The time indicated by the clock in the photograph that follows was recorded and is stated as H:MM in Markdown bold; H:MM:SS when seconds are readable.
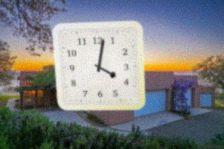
**4:02**
